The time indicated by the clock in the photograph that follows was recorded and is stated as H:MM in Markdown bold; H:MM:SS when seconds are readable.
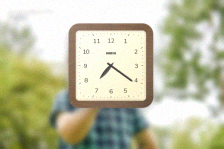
**7:21**
